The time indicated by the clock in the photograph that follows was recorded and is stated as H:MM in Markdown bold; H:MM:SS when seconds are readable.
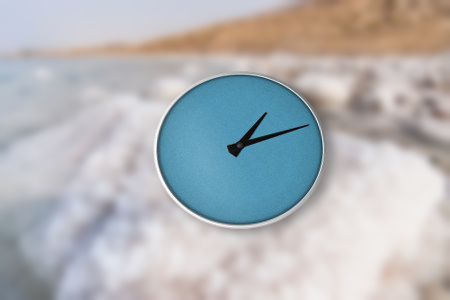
**1:12**
